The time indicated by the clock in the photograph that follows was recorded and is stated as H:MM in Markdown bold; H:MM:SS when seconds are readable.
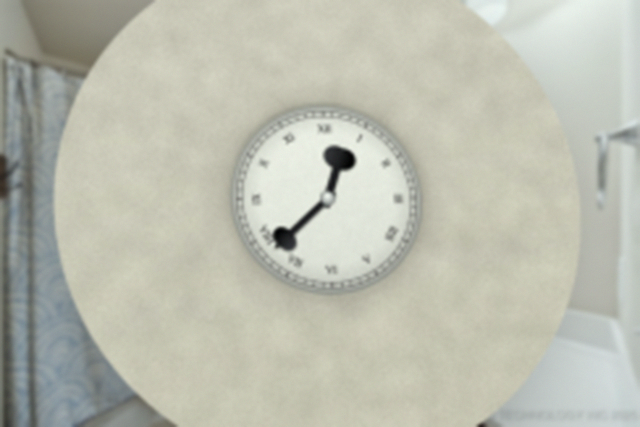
**12:38**
